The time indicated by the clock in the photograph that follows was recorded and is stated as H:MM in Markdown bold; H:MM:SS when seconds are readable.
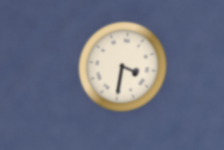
**3:30**
